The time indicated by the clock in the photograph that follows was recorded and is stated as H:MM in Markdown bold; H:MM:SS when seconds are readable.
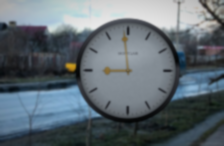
**8:59**
